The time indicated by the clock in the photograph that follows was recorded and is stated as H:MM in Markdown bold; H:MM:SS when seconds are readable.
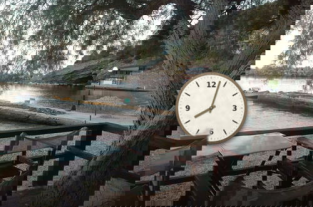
**8:03**
